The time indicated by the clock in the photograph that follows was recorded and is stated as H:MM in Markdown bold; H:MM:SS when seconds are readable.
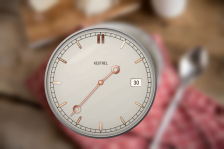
**1:37**
